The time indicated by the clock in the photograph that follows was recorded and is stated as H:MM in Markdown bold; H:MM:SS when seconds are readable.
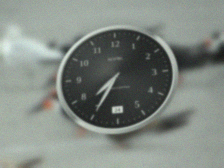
**7:35**
